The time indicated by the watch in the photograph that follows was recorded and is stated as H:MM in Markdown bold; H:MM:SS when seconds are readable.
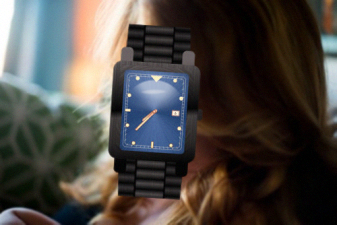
**7:37**
